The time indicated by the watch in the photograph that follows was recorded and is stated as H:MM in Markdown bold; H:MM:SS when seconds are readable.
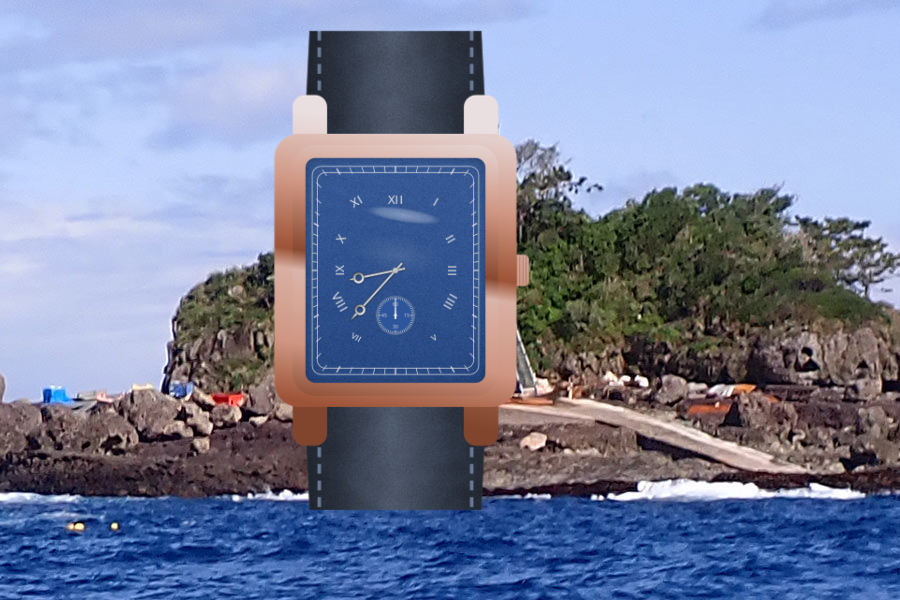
**8:37**
